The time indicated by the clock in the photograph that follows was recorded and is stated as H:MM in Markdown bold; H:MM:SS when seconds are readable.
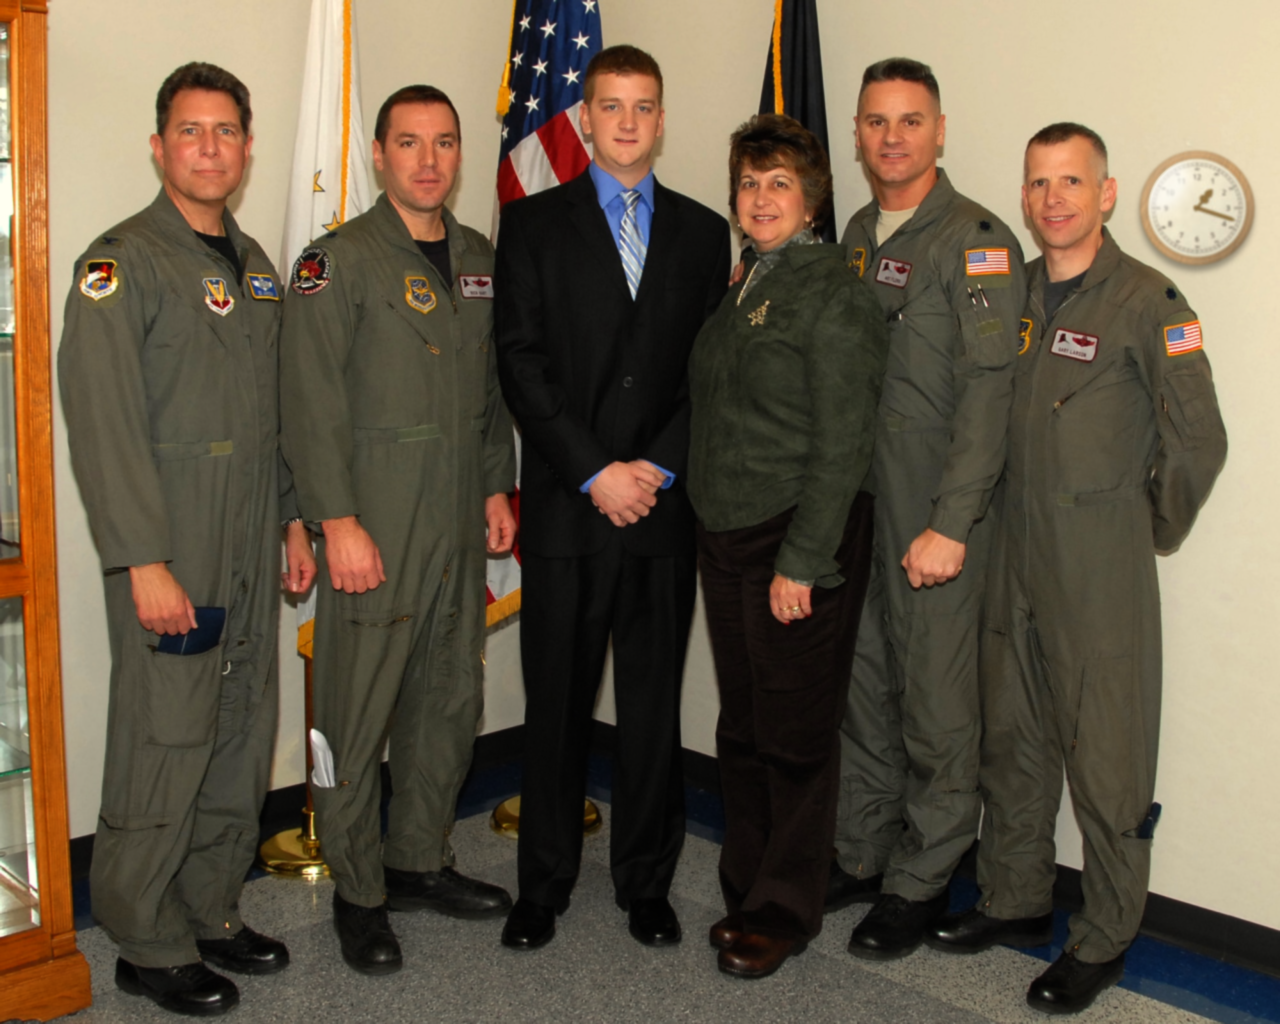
**1:18**
